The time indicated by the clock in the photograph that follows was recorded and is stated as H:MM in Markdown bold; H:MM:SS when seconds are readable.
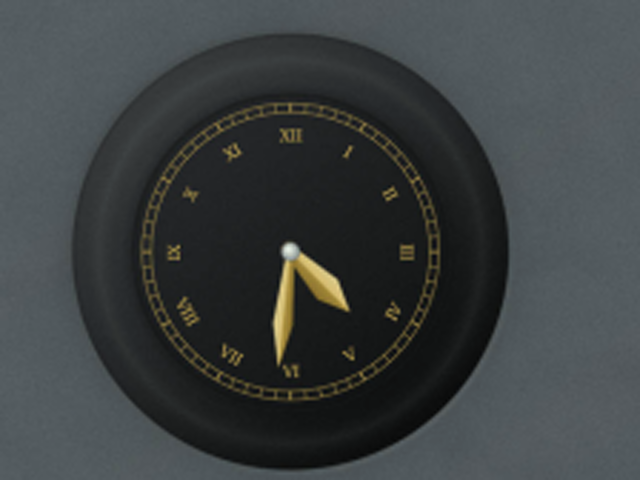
**4:31**
